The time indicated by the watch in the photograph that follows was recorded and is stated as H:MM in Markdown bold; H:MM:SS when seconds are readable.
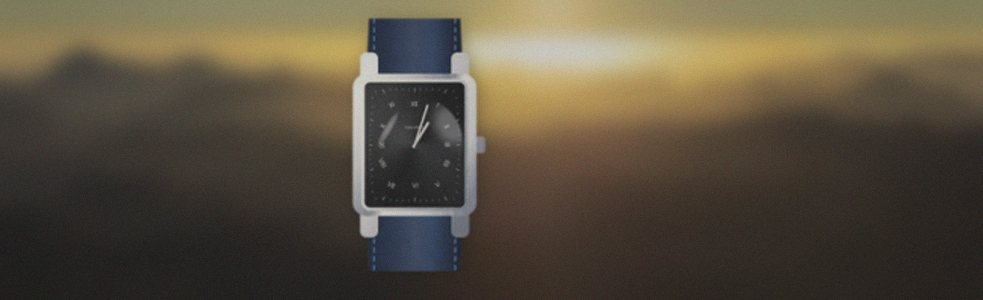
**1:03**
